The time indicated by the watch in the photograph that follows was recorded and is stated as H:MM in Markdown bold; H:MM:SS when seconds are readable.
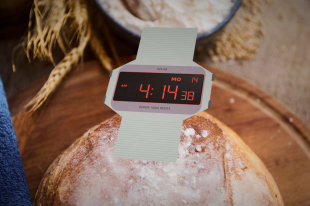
**4:14:38**
